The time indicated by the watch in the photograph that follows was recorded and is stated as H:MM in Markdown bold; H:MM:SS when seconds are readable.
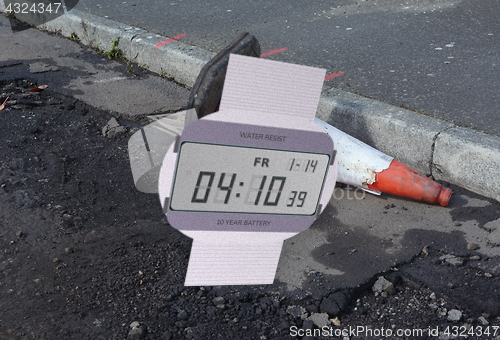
**4:10:39**
